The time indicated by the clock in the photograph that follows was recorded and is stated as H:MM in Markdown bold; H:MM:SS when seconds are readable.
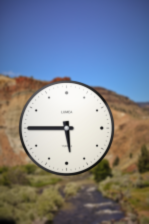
**5:45**
